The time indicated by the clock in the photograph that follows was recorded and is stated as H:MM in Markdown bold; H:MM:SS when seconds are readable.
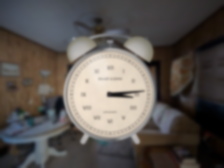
**3:14**
